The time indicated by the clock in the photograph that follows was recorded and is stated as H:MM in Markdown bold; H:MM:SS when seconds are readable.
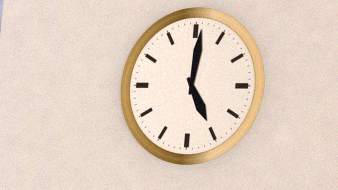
**5:01**
